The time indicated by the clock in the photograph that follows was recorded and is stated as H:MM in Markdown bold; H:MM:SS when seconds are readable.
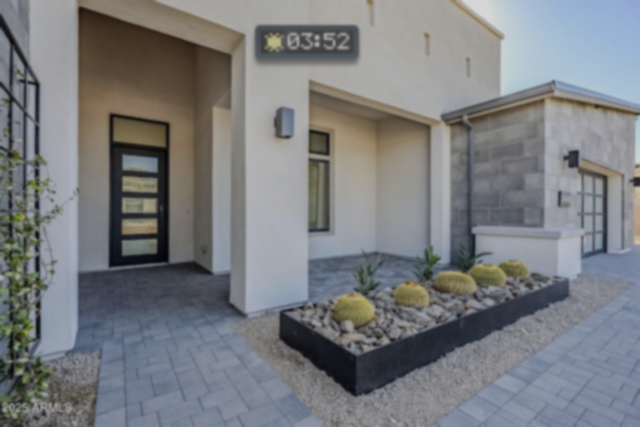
**3:52**
